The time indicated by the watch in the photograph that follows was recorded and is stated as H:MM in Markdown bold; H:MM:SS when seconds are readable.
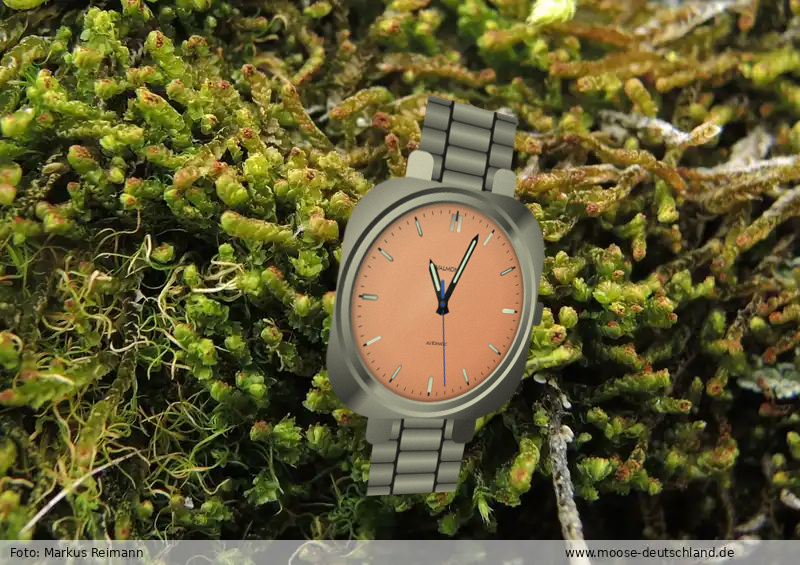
**11:03:28**
